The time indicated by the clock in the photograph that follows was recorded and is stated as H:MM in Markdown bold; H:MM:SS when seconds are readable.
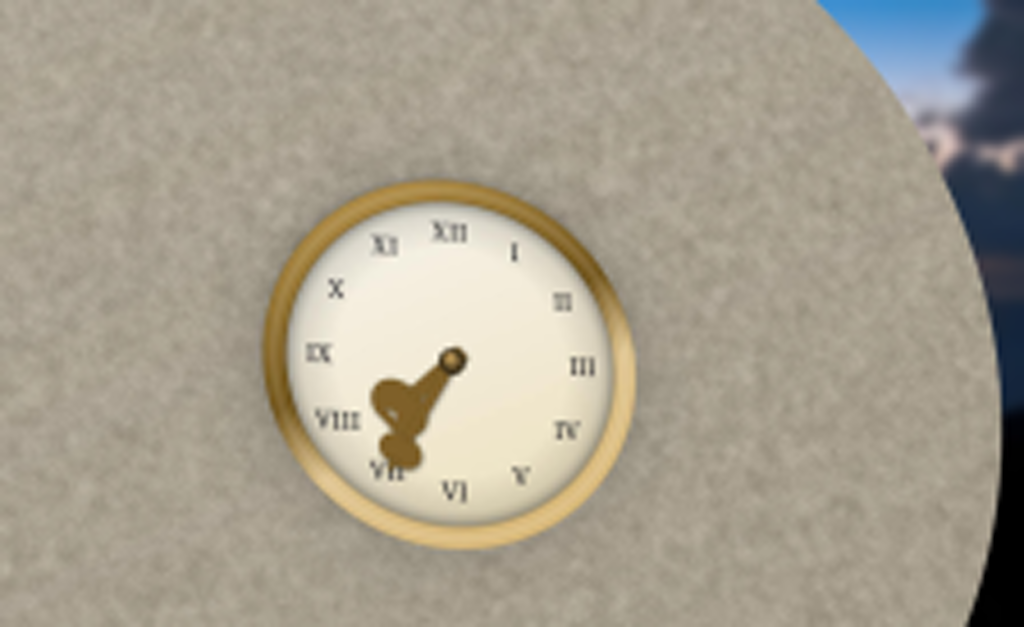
**7:35**
